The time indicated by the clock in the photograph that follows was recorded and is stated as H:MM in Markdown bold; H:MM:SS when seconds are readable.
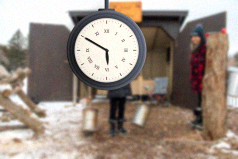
**5:50**
